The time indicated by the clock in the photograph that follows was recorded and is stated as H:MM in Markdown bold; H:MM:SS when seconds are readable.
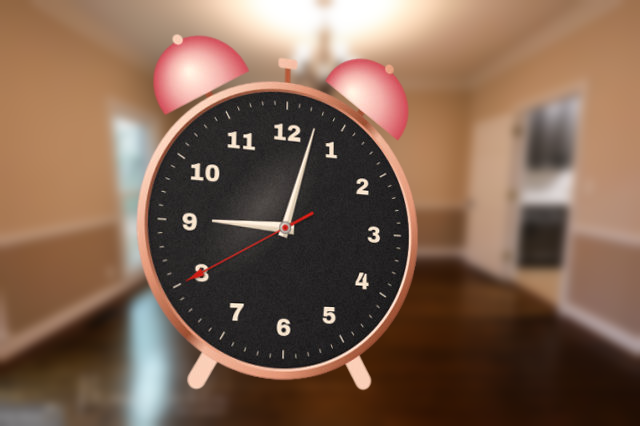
**9:02:40**
